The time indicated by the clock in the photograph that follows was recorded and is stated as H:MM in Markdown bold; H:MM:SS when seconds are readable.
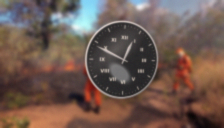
**12:49**
